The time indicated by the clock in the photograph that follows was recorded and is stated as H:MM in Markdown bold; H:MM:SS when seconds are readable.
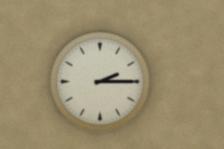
**2:15**
